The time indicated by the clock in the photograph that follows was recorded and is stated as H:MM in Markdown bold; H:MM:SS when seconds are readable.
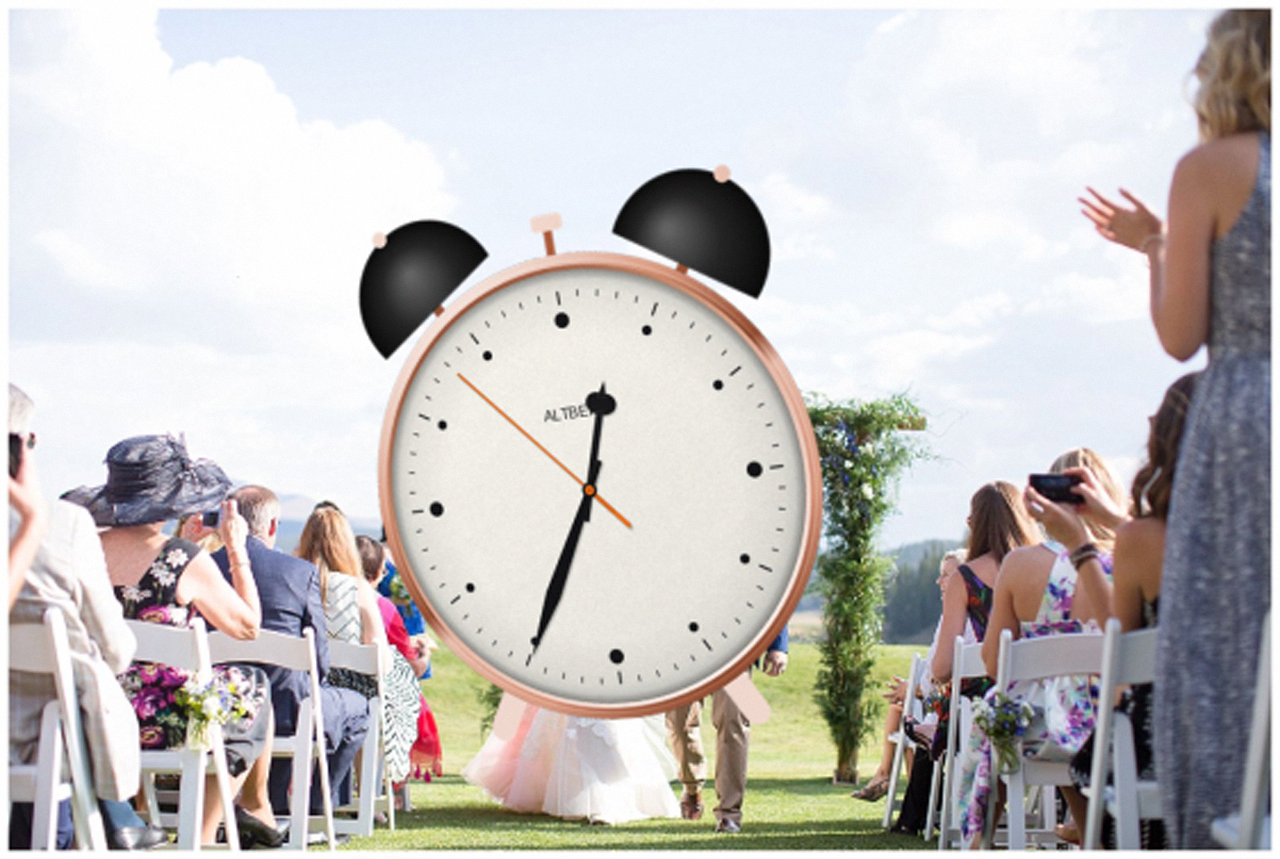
**12:34:53**
